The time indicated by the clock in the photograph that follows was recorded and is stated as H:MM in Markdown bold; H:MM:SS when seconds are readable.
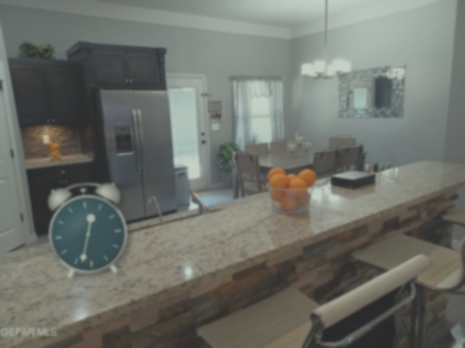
**12:33**
